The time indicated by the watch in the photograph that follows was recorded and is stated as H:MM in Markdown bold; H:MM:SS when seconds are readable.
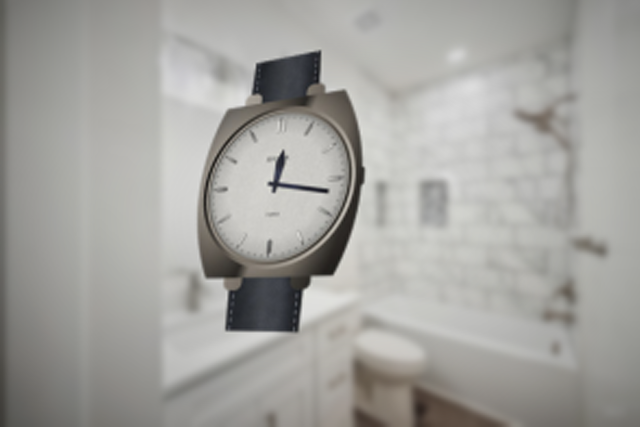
**12:17**
